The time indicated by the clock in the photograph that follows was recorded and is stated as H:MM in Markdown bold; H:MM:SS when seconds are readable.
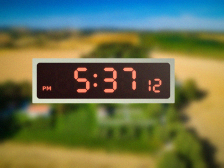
**5:37:12**
